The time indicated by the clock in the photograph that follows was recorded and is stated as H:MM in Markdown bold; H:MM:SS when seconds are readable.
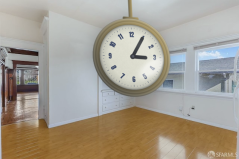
**3:05**
